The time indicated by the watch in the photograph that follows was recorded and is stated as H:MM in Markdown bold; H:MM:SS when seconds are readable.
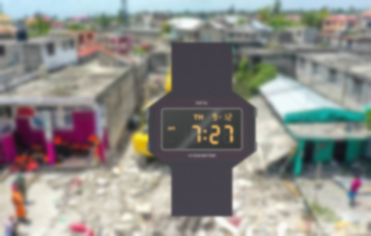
**7:27**
